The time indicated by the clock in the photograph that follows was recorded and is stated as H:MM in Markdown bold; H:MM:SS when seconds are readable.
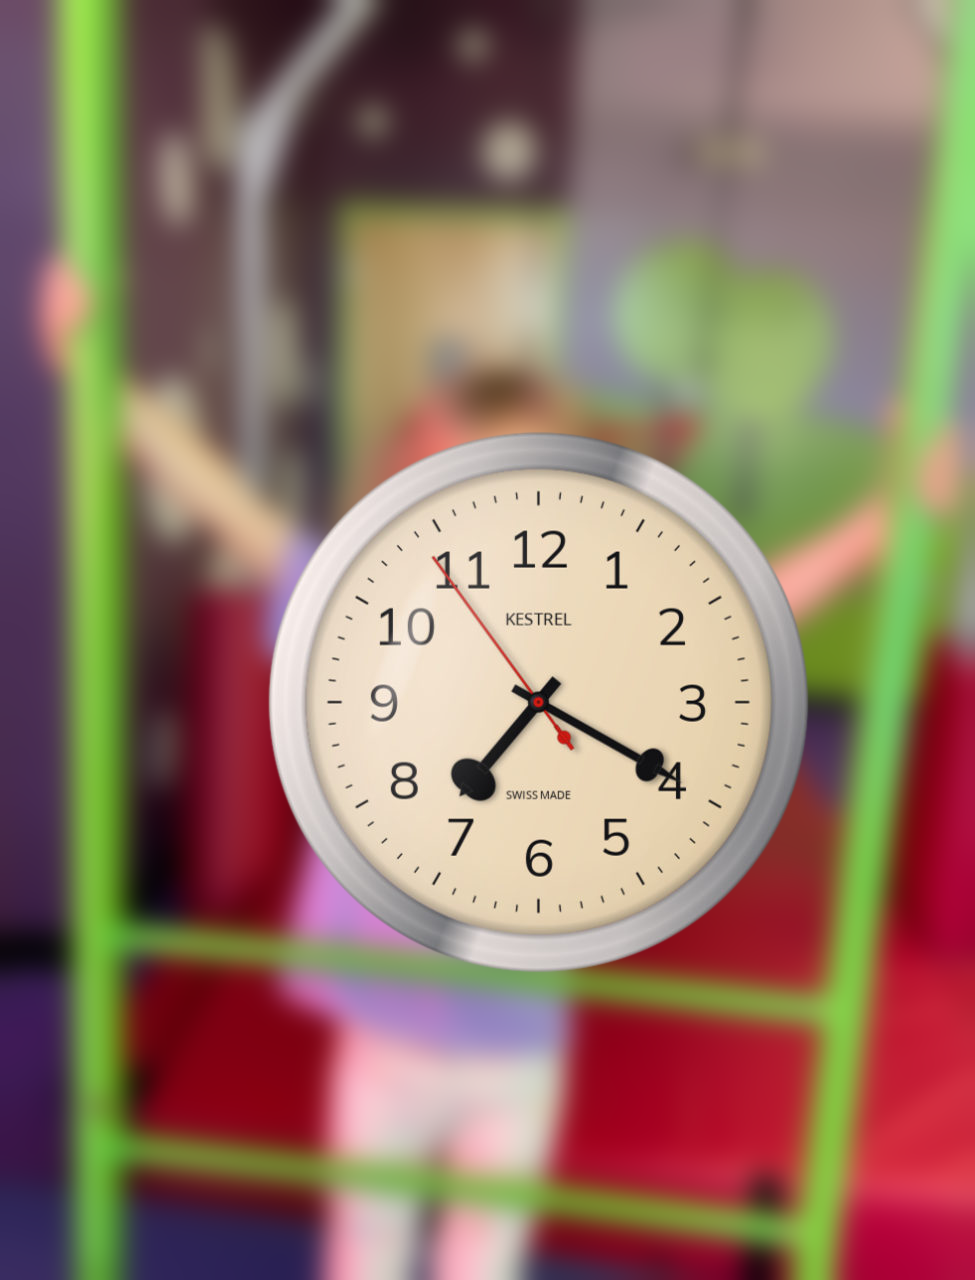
**7:19:54**
